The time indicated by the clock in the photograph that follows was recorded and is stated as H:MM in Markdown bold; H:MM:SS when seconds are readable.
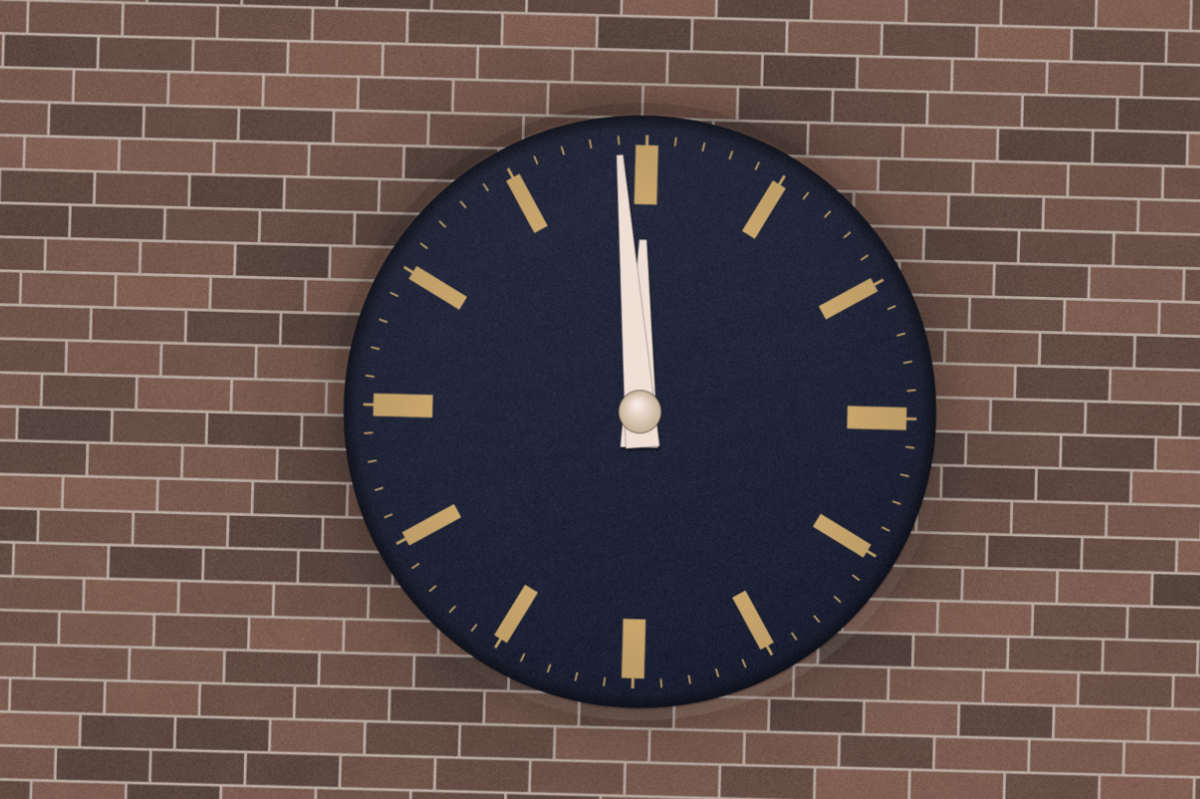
**11:59**
